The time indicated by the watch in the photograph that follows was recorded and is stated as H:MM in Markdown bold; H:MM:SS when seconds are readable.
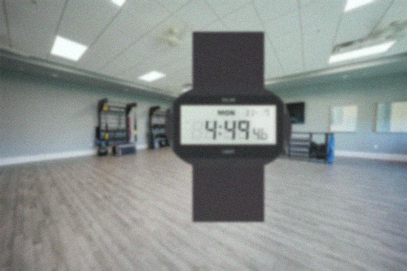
**4:49**
